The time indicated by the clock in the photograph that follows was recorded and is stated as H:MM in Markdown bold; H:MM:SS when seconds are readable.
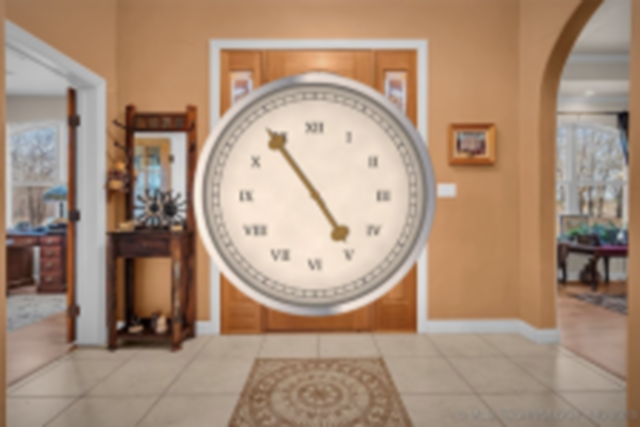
**4:54**
